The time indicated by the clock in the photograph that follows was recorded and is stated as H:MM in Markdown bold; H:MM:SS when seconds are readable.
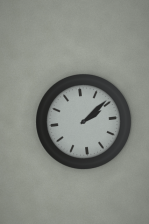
**2:09**
